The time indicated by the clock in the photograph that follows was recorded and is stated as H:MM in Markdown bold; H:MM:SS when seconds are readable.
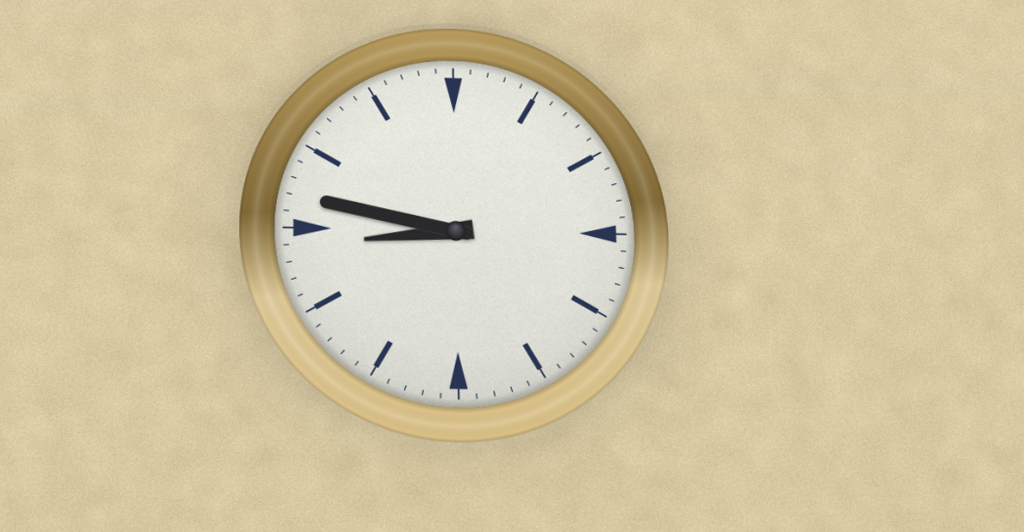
**8:47**
